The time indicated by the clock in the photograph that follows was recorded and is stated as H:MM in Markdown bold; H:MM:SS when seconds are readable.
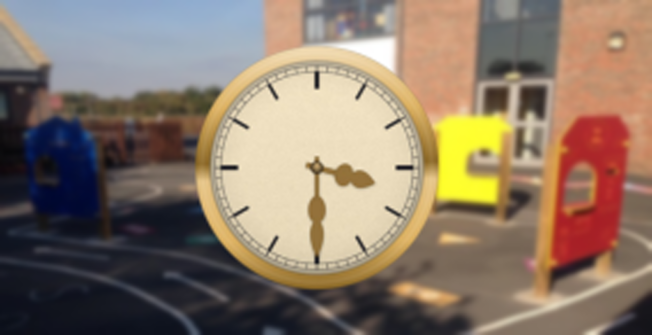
**3:30**
